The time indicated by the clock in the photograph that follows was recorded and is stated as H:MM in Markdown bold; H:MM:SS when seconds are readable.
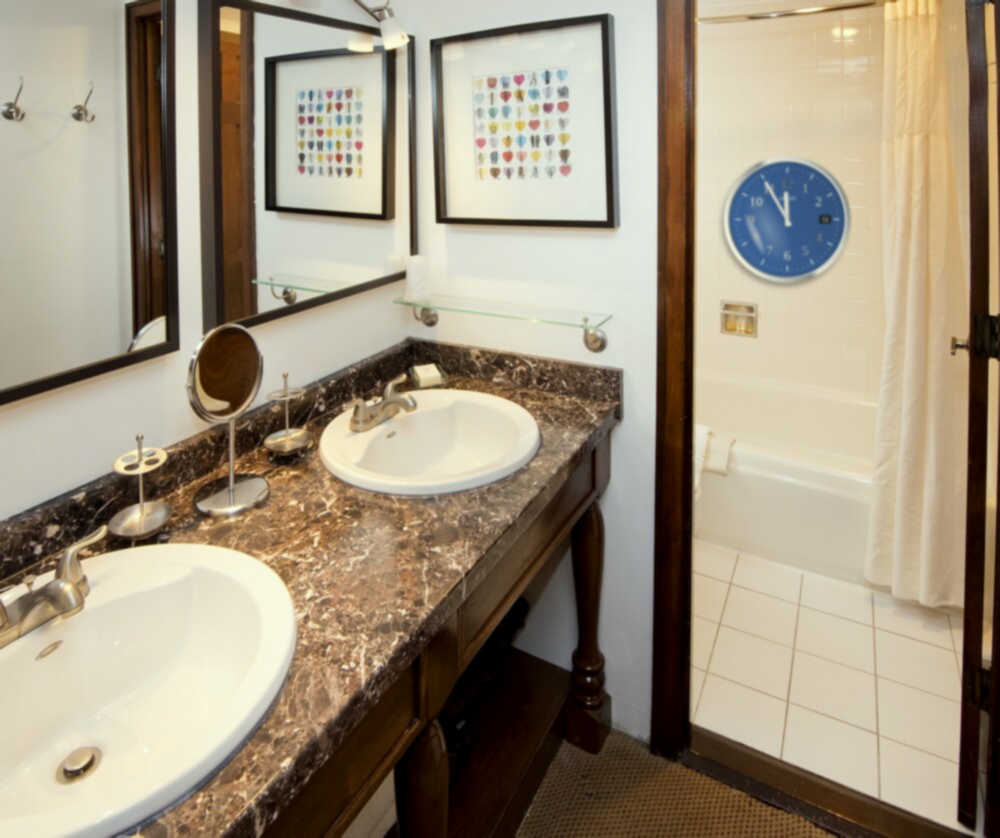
**11:55**
